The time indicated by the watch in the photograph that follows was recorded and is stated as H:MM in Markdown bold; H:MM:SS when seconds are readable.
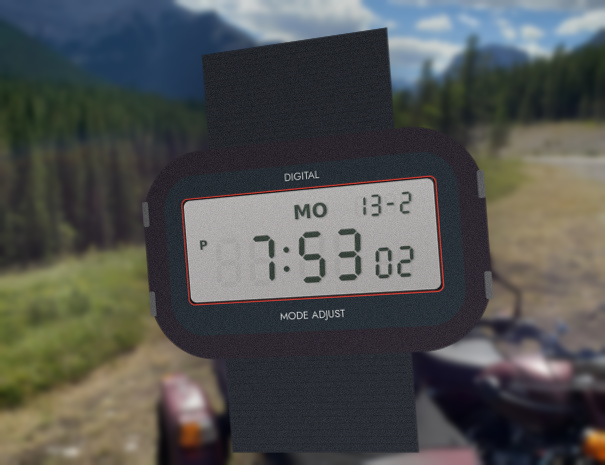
**7:53:02**
